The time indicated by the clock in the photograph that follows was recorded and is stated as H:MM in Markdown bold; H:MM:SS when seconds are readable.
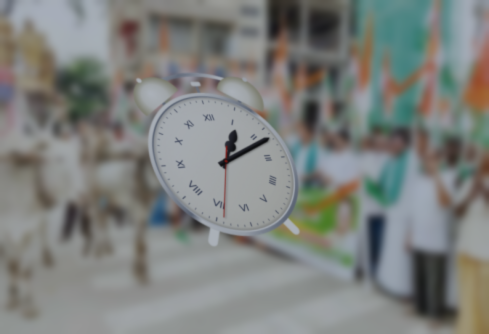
**1:11:34**
